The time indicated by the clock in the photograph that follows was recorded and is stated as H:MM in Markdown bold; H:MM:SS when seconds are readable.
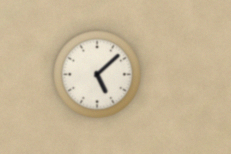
**5:08**
